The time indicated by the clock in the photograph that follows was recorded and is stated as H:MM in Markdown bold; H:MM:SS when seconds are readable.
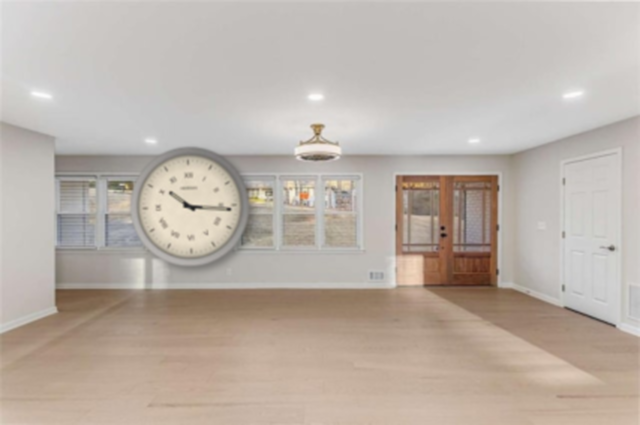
**10:16**
